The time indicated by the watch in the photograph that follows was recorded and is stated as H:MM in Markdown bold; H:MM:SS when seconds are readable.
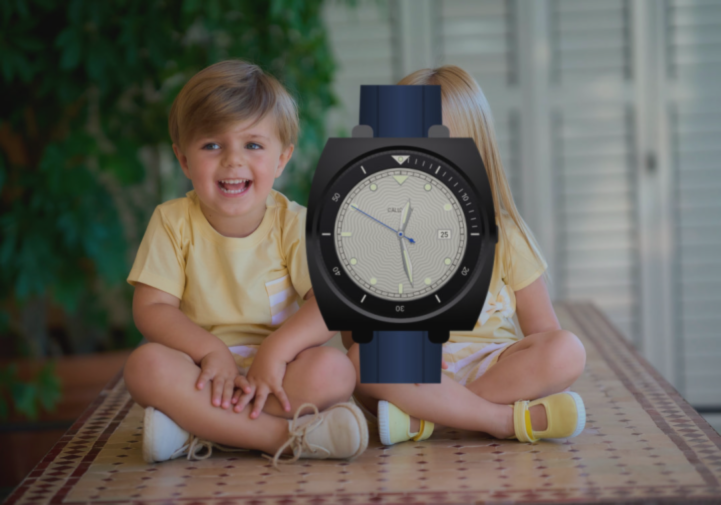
**12:27:50**
